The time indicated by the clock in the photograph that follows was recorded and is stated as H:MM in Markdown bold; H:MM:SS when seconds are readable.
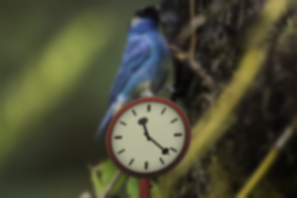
**11:22**
